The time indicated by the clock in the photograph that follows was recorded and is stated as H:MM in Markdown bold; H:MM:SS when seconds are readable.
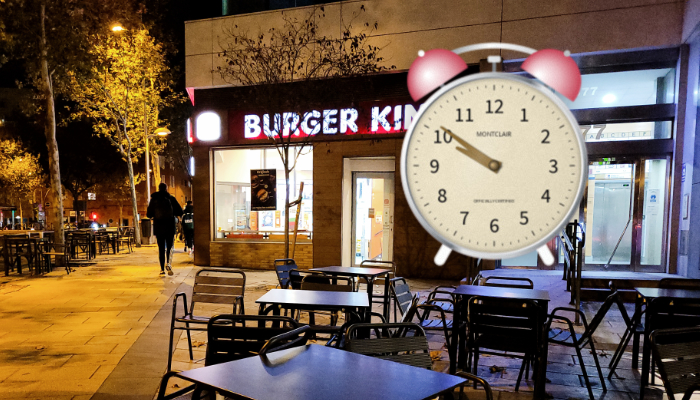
**9:51**
